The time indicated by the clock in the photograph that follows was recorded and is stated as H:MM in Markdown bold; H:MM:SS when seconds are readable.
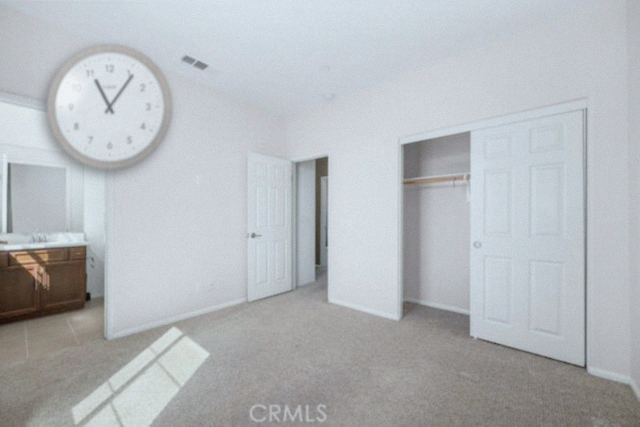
**11:06**
